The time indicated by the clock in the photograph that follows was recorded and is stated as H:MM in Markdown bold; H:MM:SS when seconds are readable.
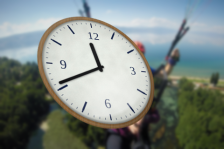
**11:41**
